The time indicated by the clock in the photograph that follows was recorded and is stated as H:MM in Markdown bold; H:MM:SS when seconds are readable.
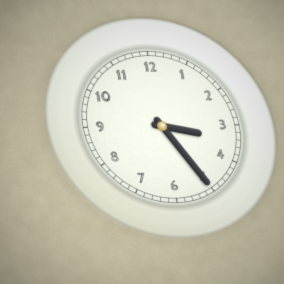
**3:25**
